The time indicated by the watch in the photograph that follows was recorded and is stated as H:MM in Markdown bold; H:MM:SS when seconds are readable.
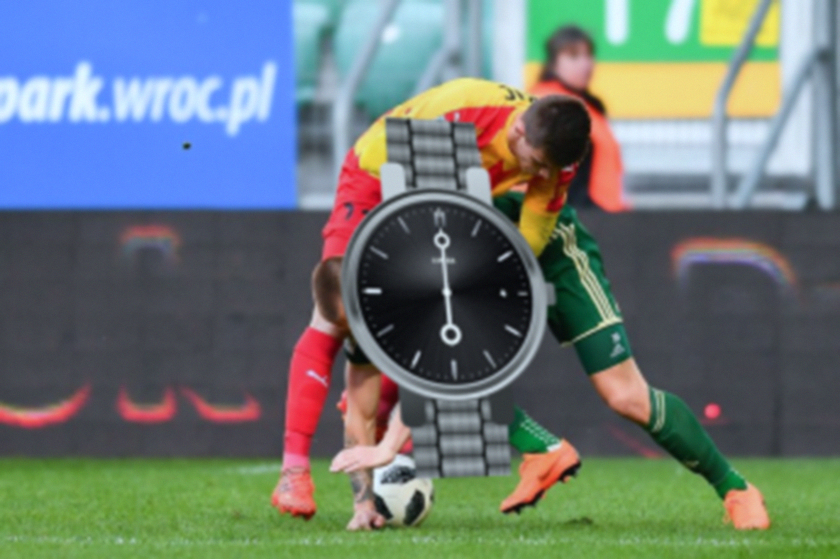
**6:00**
